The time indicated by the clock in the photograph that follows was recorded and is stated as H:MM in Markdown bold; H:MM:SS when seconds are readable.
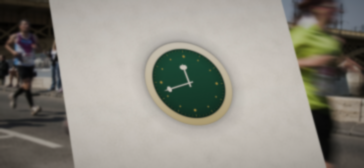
**11:42**
